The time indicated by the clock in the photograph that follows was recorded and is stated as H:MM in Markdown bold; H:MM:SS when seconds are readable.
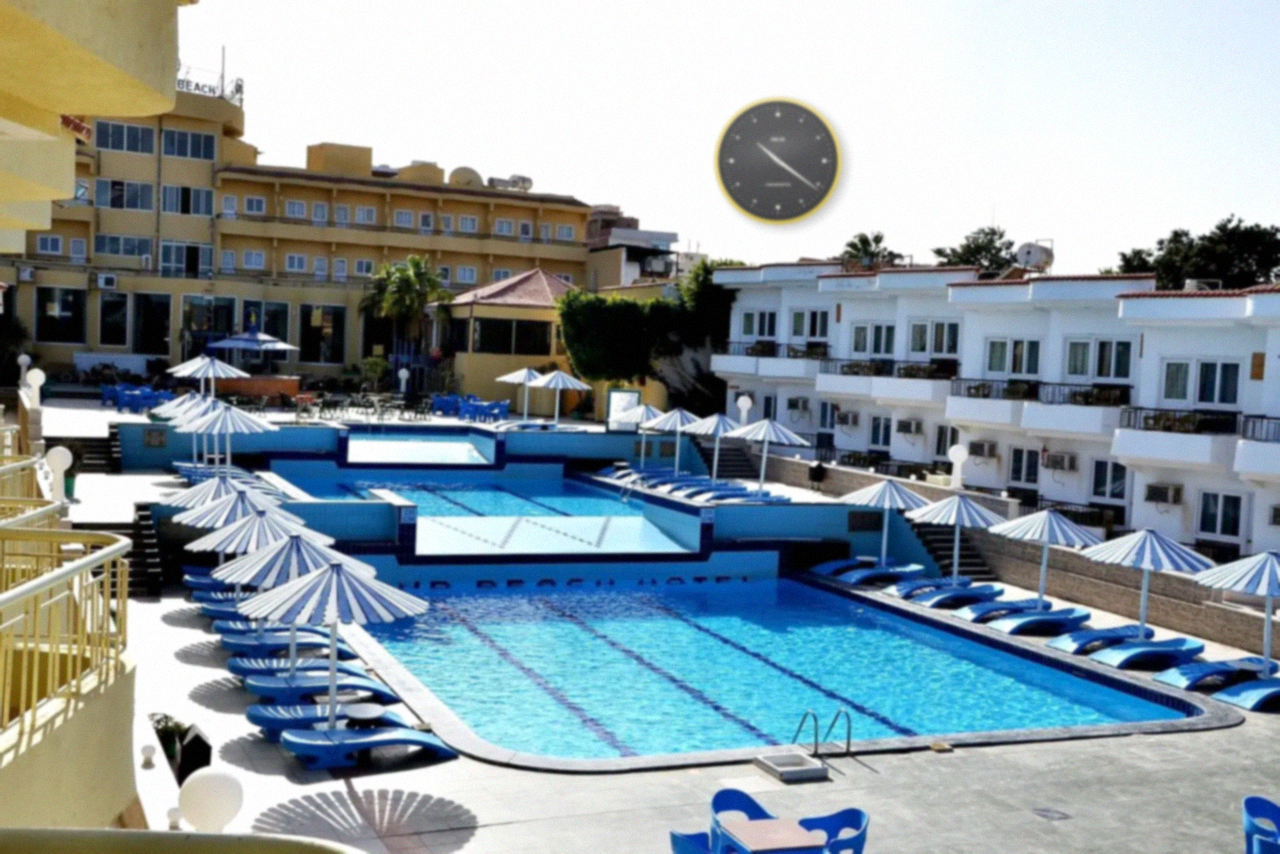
**10:21**
